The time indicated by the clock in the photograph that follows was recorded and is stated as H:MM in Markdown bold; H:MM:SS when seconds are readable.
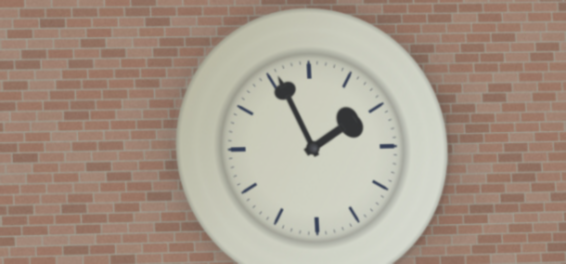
**1:56**
